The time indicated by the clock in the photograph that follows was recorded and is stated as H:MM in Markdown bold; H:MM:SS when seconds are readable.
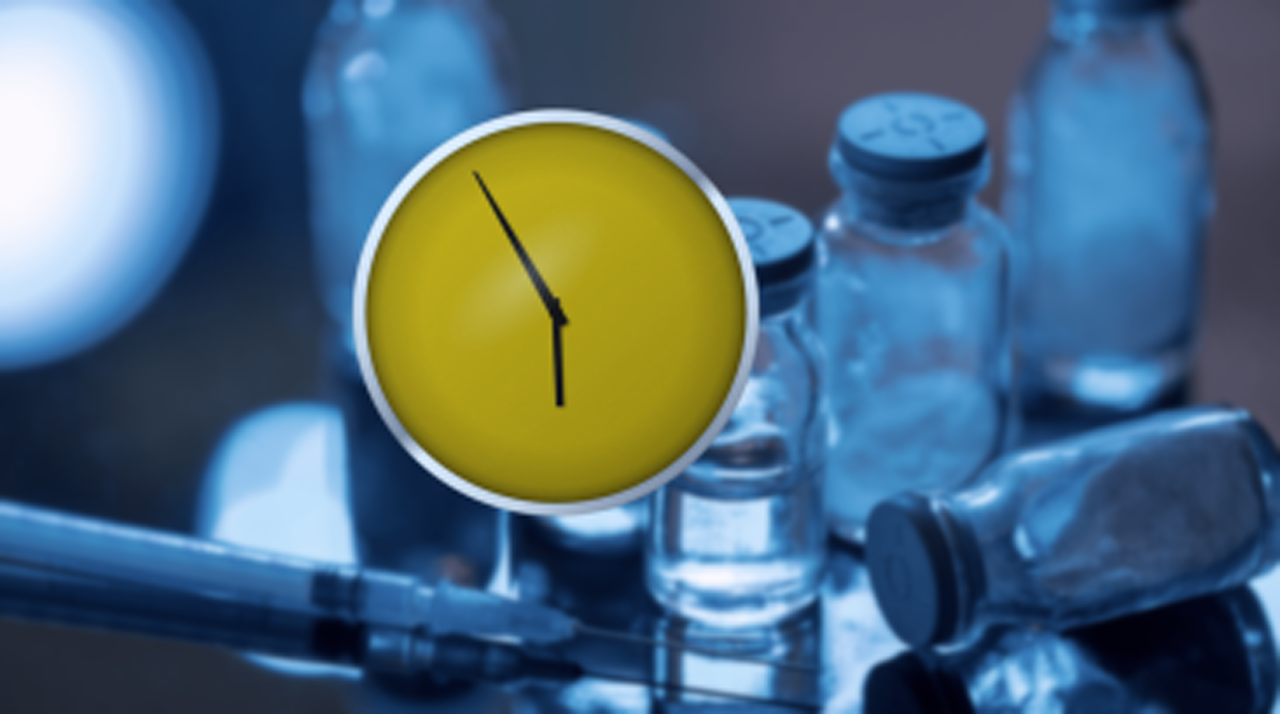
**5:55**
